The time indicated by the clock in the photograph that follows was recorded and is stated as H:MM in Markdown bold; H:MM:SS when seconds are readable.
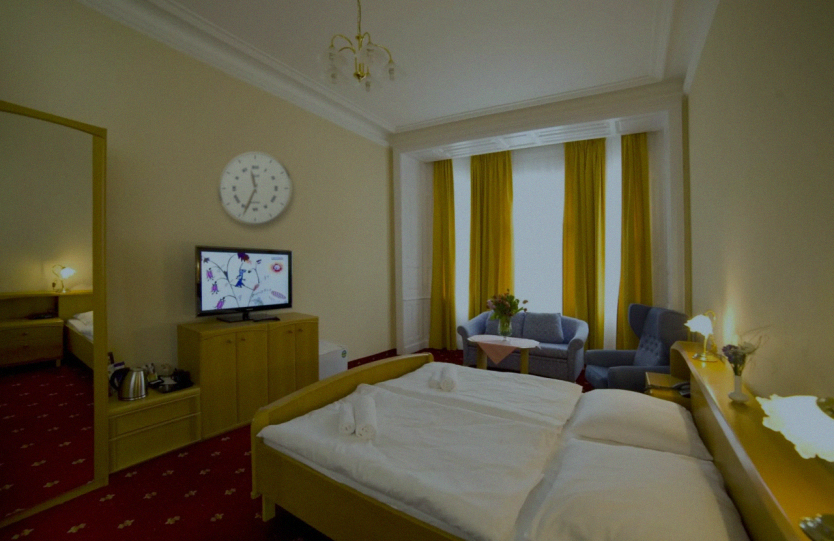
**11:34**
